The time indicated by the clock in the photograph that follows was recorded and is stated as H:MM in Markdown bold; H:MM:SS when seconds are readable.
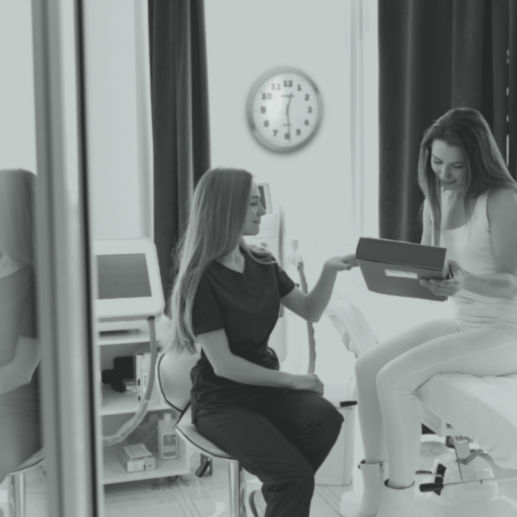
**12:29**
